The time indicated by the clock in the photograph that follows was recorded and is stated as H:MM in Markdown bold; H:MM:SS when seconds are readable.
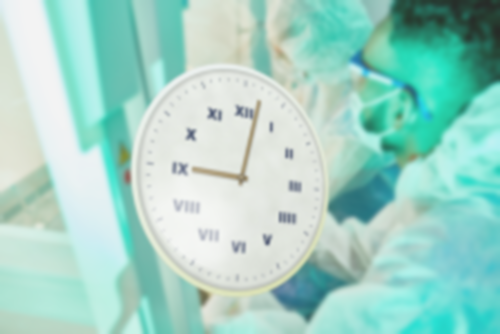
**9:02**
